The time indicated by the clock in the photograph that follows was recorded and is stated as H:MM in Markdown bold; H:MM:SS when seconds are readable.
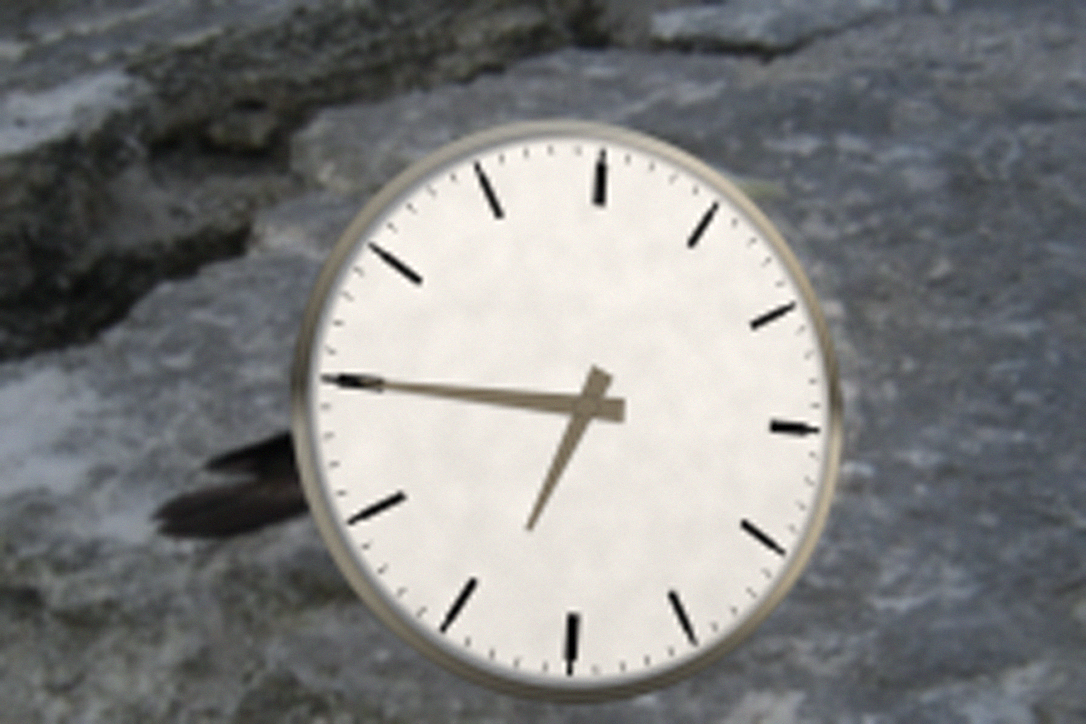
**6:45**
